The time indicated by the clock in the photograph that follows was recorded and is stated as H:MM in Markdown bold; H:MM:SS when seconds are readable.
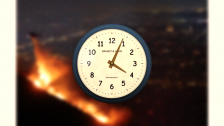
**4:04**
